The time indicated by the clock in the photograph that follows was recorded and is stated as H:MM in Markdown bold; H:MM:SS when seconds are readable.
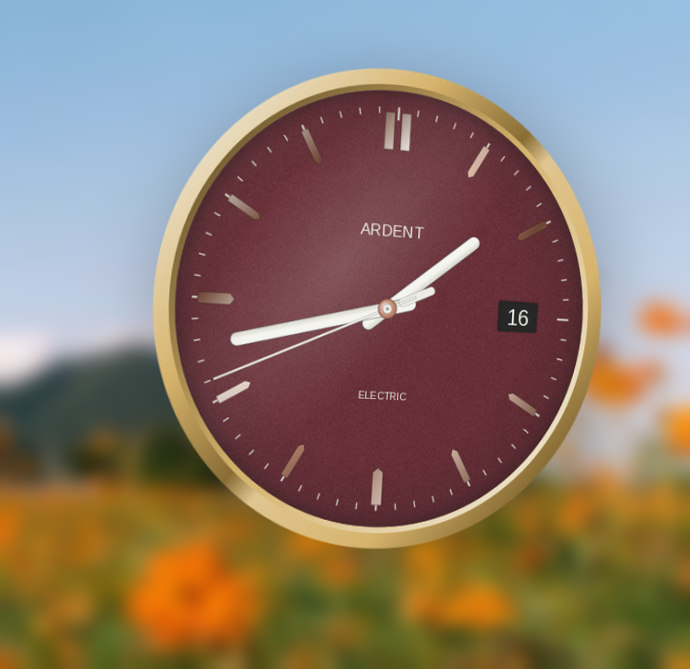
**1:42:41**
